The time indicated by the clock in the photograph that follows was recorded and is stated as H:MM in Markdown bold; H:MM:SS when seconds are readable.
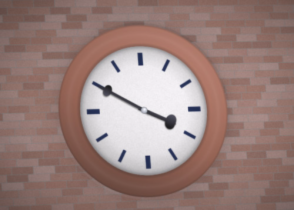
**3:50**
